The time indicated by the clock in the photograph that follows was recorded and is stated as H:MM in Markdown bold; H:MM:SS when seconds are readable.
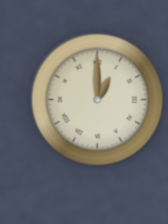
**1:00**
